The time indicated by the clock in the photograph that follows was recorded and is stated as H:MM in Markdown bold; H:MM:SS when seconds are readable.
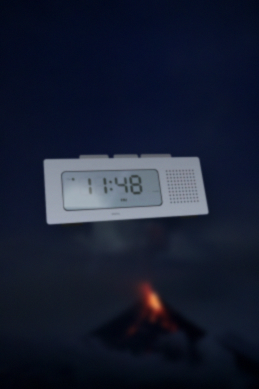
**11:48**
